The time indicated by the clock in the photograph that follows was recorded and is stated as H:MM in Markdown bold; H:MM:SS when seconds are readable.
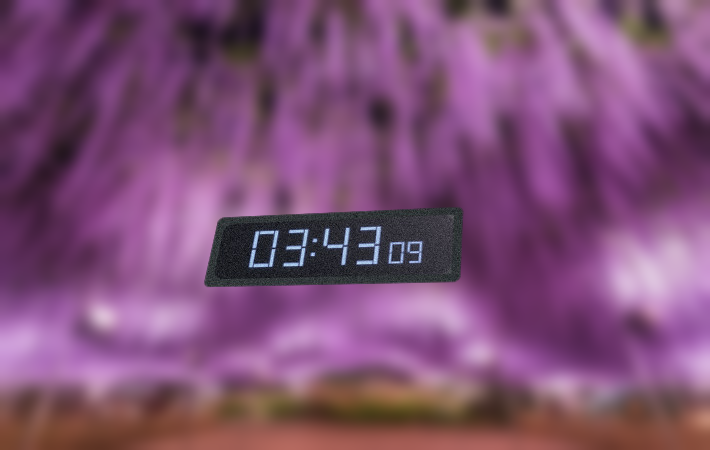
**3:43:09**
